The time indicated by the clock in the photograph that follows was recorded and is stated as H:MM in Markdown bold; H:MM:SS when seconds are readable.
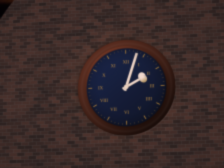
**2:03**
